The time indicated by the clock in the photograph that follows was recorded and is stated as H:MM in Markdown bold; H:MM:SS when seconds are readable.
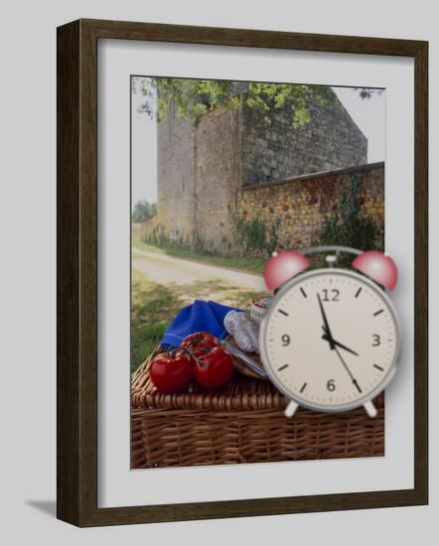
**3:57:25**
